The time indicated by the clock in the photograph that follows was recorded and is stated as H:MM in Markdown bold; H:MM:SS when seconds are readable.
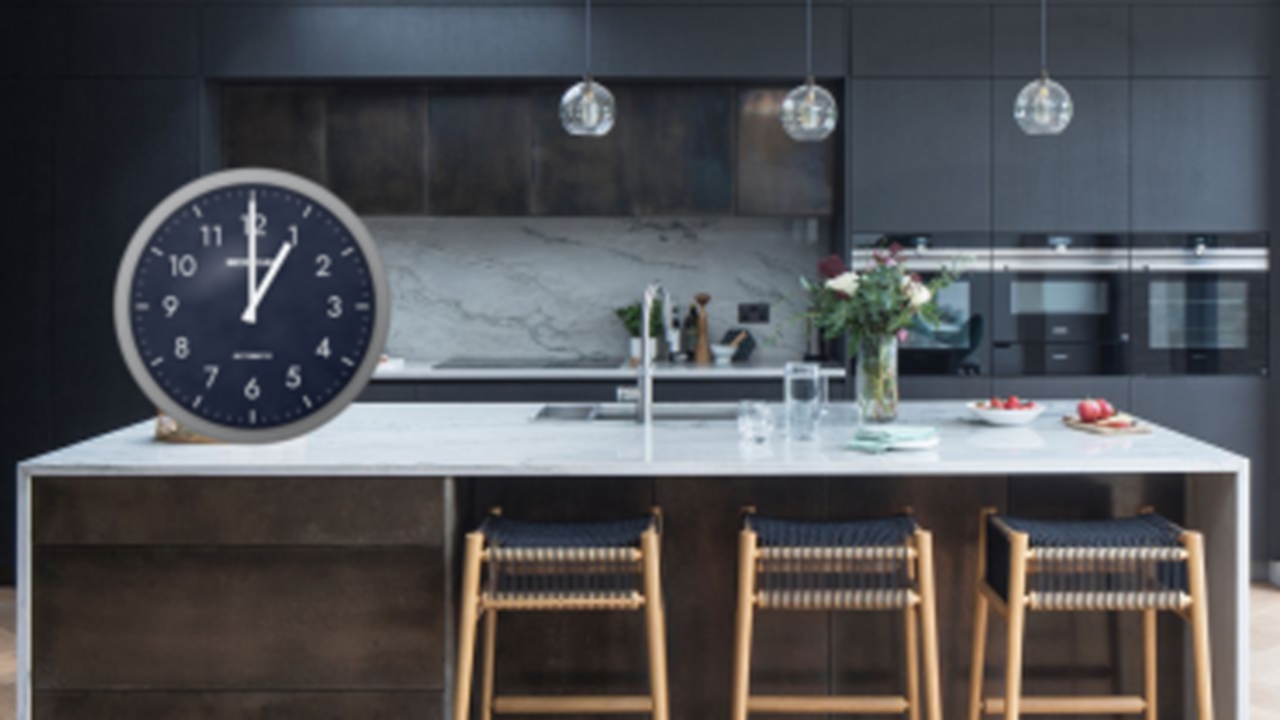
**1:00**
